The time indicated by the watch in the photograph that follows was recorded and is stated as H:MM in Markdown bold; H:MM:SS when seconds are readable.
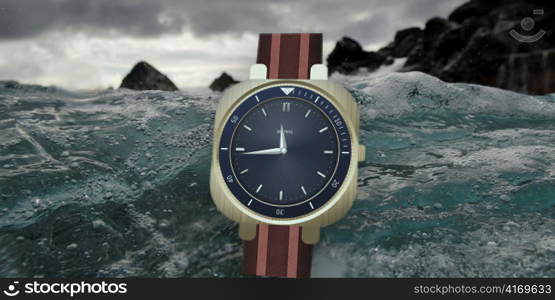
**11:44**
